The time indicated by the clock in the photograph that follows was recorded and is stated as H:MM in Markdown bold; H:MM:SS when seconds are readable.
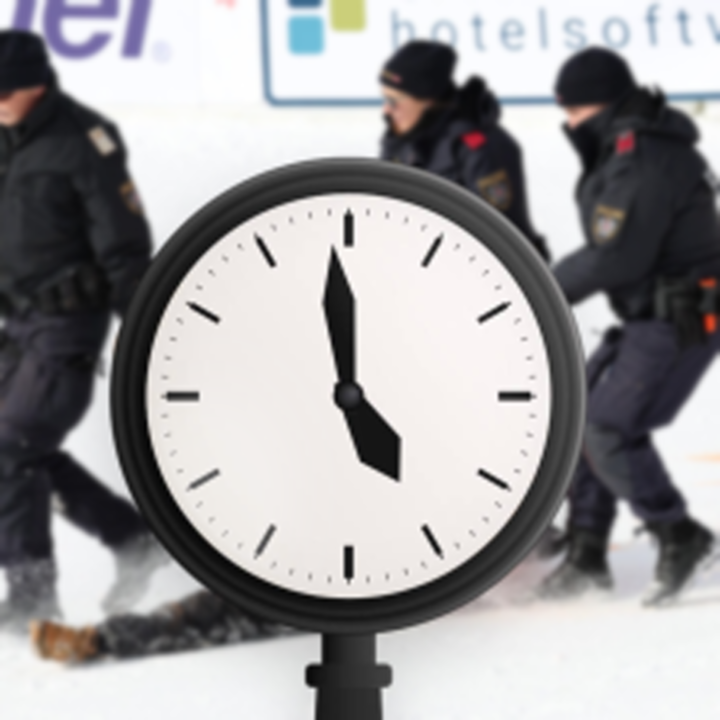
**4:59**
